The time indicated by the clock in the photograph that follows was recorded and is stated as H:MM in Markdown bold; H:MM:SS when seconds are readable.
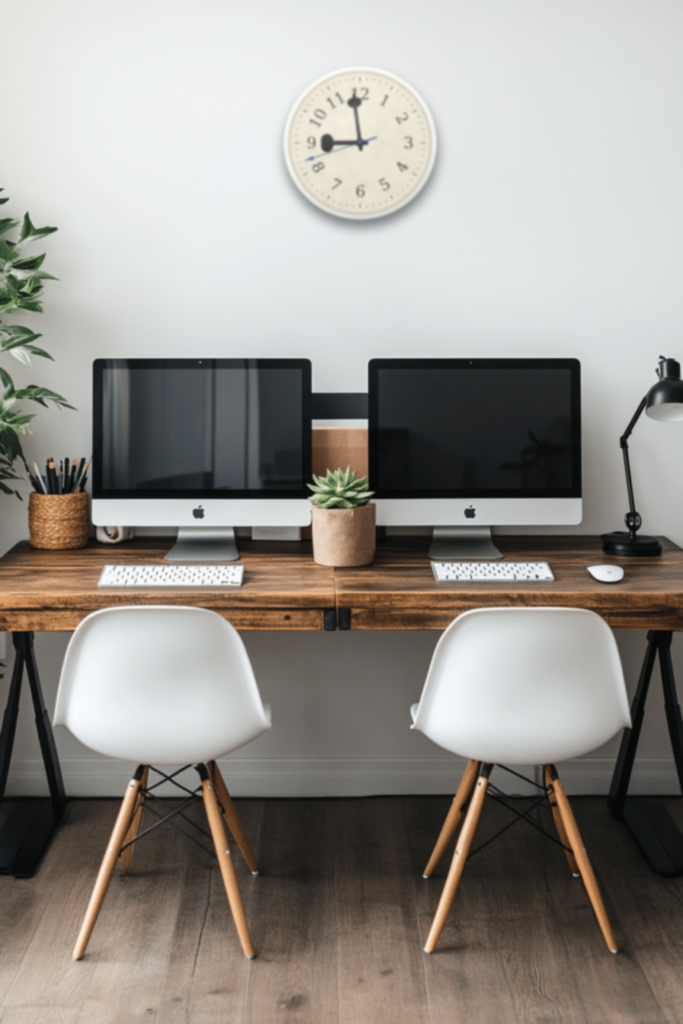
**8:58:42**
